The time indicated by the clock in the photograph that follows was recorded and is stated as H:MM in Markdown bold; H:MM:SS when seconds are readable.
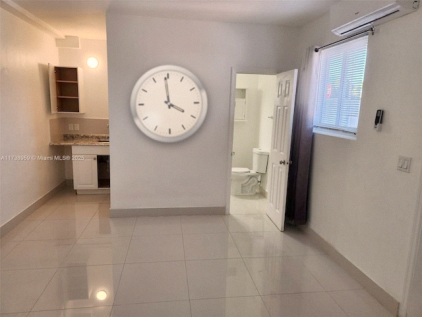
**3:59**
